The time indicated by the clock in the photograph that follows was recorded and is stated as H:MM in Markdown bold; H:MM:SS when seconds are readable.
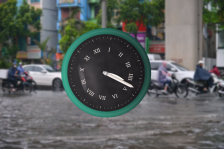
**4:23**
